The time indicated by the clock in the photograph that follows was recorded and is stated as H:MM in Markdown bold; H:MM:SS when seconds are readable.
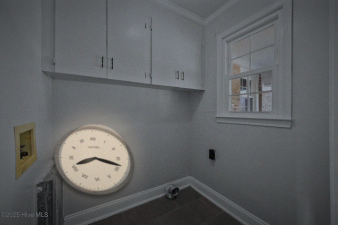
**8:18**
